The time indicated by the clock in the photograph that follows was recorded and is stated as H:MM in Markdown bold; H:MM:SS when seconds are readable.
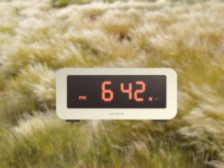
**6:42**
